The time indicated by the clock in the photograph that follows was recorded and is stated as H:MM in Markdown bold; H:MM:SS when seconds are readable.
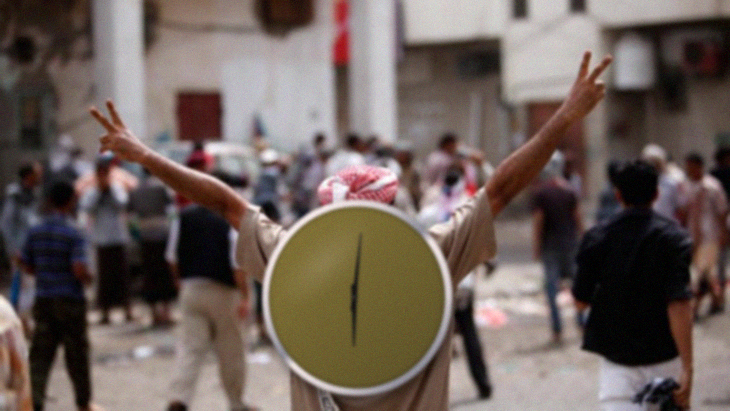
**6:01**
